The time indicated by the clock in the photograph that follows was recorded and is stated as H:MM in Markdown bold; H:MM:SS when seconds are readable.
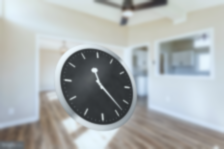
**11:23**
